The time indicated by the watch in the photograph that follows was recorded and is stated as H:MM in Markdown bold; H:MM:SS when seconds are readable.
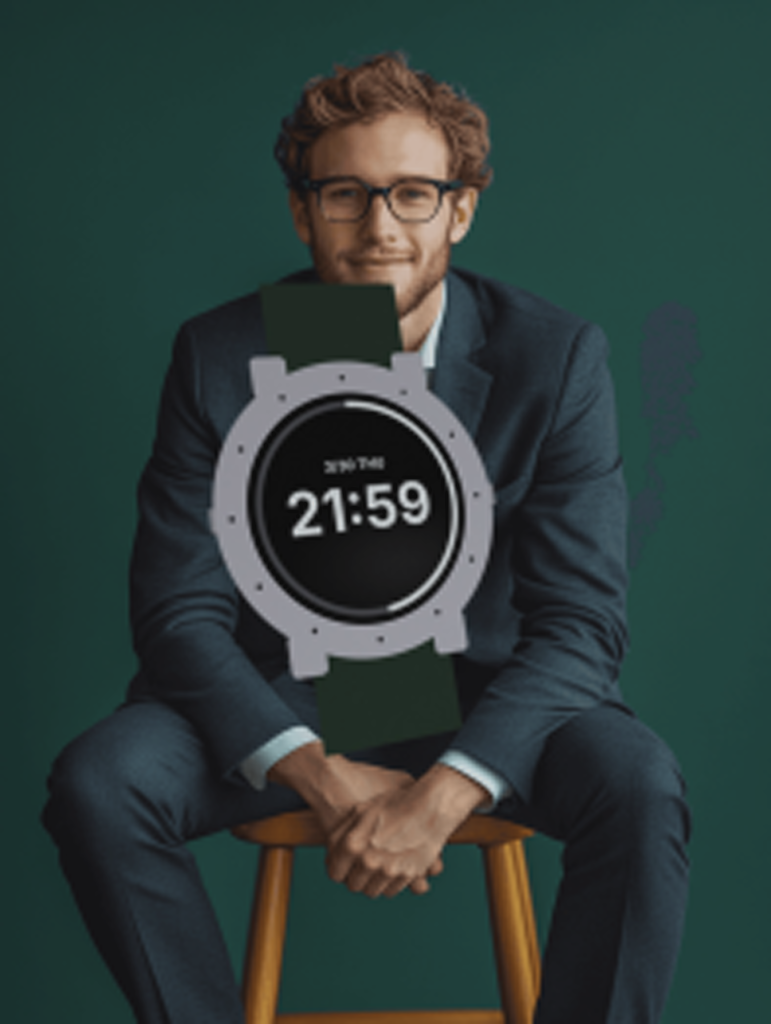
**21:59**
